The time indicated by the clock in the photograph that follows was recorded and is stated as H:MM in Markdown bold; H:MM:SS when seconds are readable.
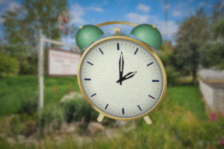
**2:01**
